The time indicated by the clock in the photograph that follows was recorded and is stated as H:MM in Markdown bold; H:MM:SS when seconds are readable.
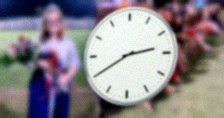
**2:40**
